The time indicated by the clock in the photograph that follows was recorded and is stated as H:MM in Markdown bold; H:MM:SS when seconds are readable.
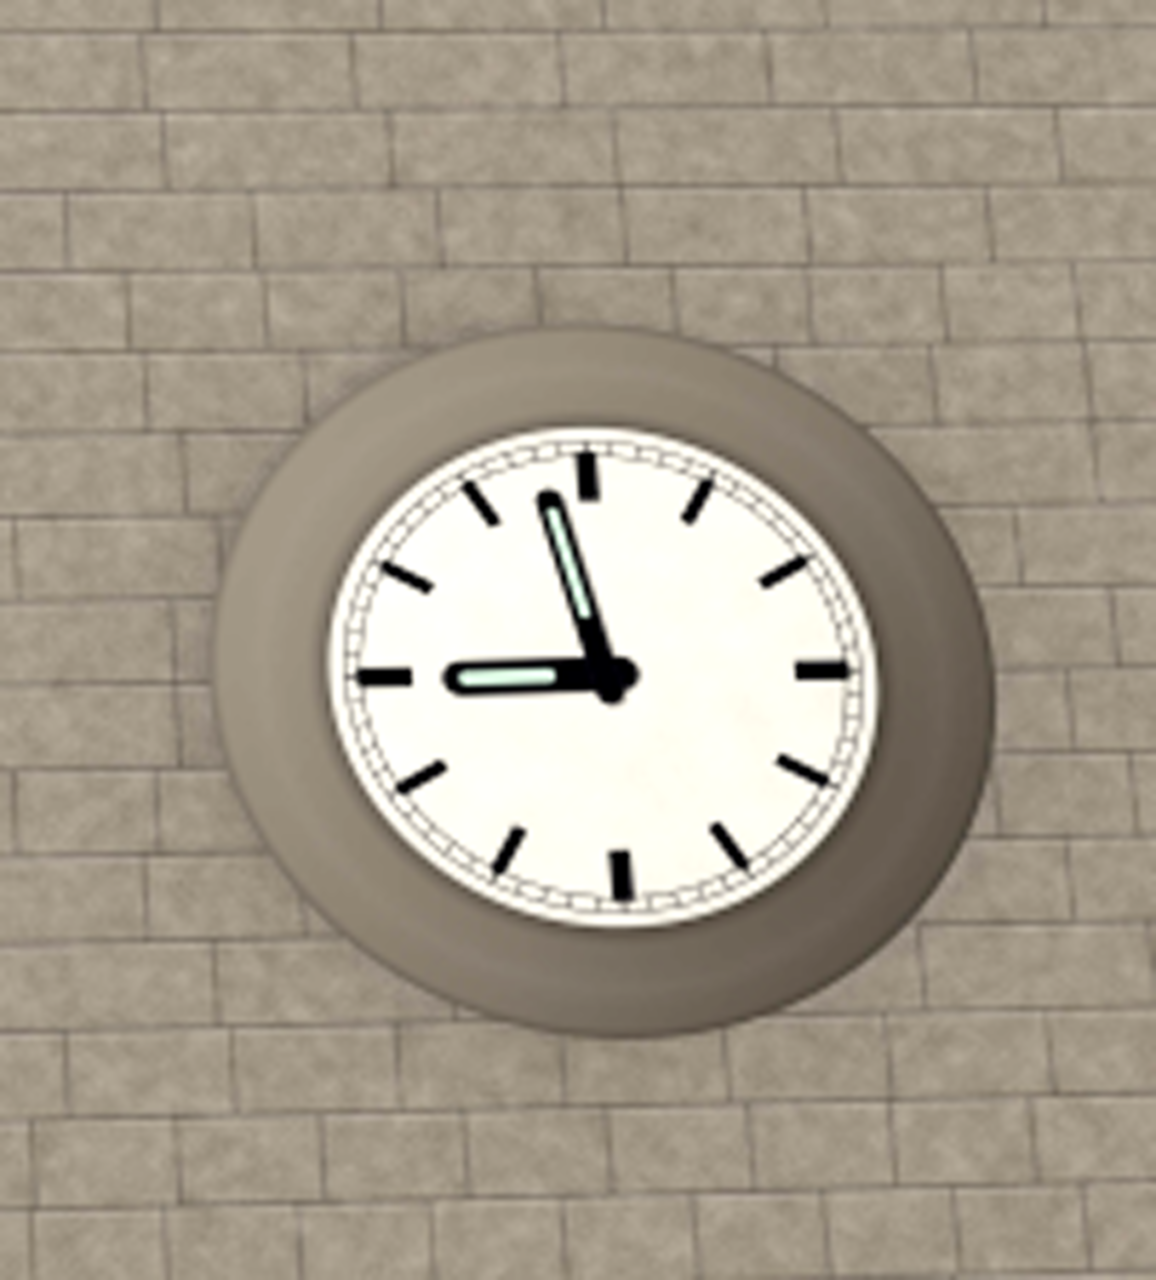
**8:58**
